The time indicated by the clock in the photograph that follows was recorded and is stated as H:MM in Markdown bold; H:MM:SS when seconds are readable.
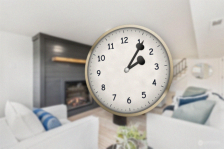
**2:06**
